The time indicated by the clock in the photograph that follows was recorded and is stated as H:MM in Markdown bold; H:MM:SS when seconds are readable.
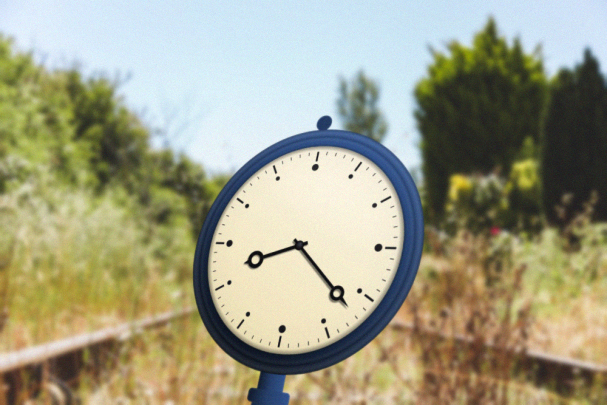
**8:22**
